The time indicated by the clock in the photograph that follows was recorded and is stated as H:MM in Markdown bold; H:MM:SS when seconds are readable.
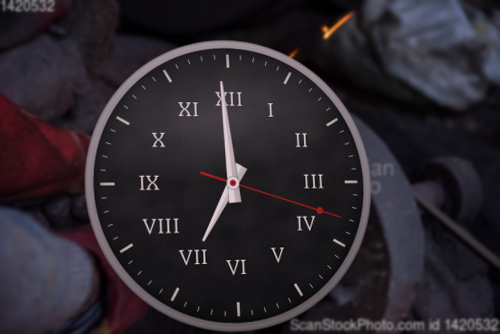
**6:59:18**
